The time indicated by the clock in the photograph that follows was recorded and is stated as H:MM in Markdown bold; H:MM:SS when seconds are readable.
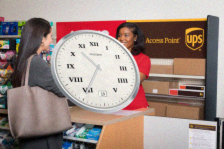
**10:35**
